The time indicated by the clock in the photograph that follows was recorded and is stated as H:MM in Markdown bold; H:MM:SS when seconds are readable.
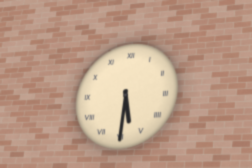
**5:30**
